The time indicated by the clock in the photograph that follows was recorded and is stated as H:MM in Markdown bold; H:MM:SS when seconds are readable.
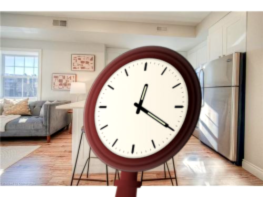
**12:20**
